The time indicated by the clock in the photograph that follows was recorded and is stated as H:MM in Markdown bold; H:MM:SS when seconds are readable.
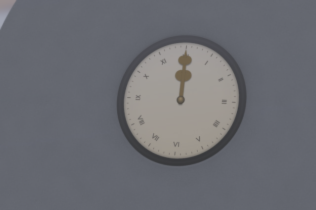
**12:00**
